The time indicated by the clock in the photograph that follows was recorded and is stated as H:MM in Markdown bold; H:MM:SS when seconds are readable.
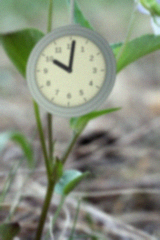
**10:01**
